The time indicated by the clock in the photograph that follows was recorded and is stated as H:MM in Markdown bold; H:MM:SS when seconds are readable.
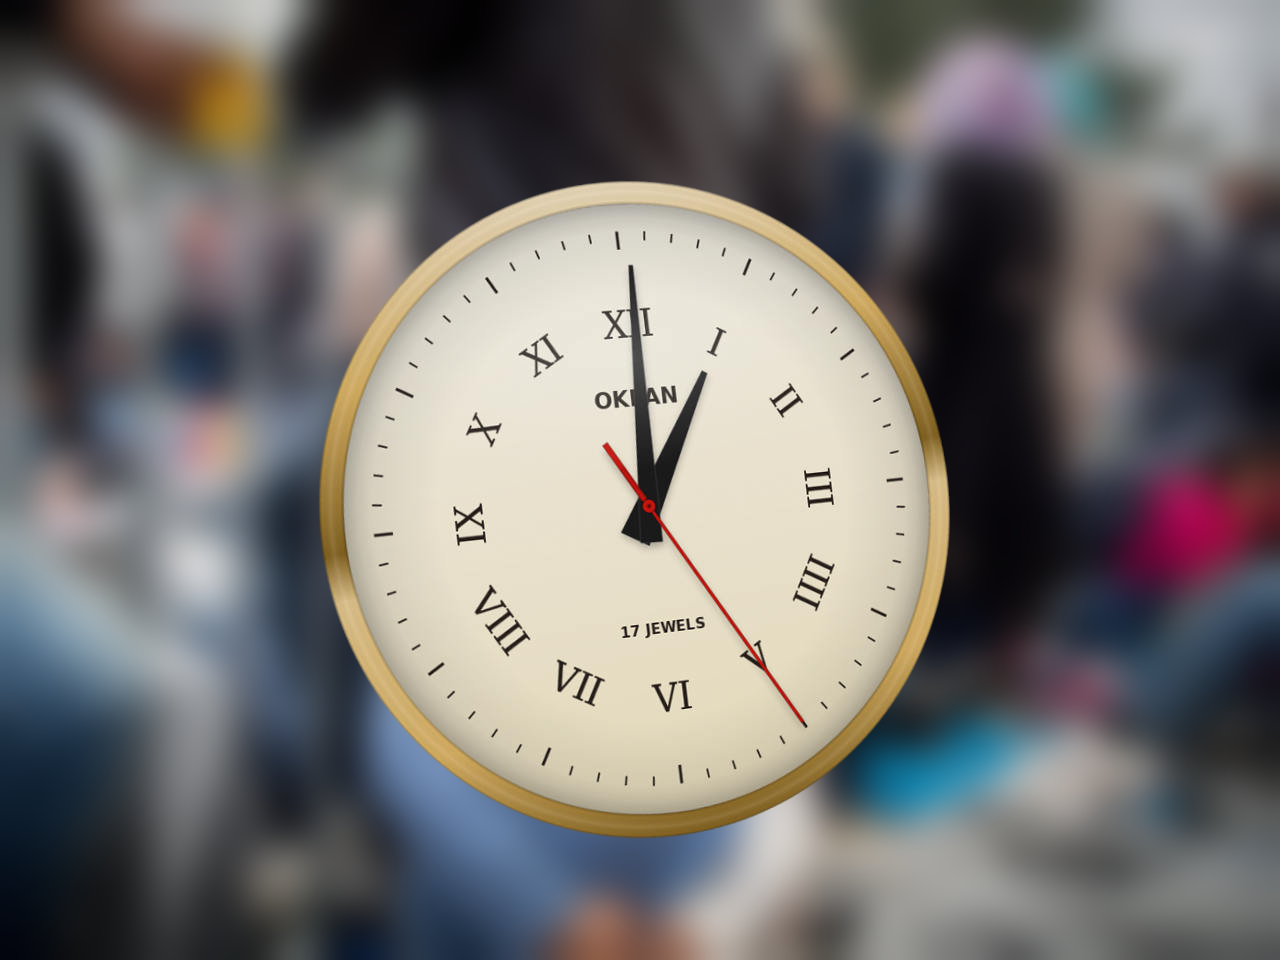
**1:00:25**
